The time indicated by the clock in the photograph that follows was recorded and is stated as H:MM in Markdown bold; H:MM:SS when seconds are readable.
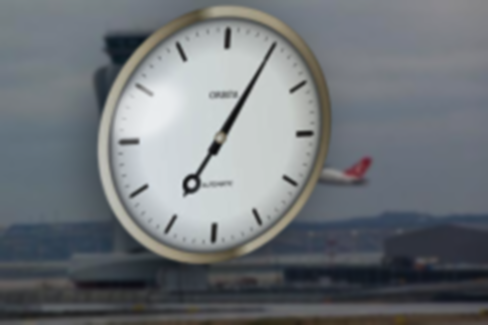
**7:05**
